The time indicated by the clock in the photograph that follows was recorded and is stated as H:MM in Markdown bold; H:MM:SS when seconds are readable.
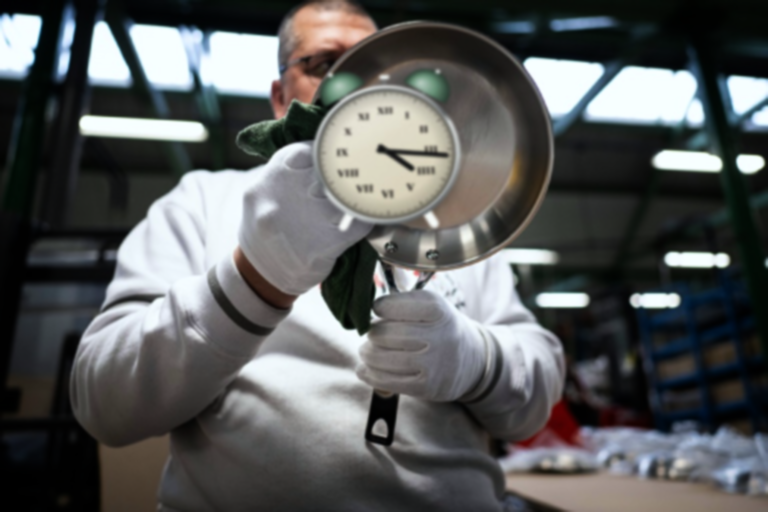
**4:16**
